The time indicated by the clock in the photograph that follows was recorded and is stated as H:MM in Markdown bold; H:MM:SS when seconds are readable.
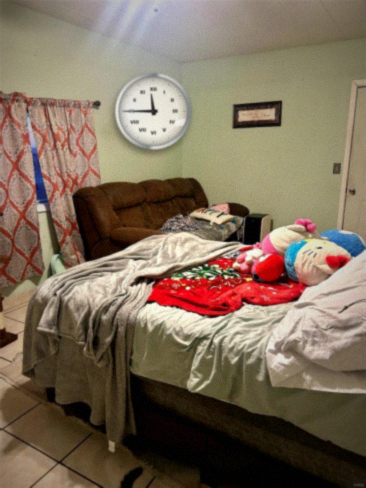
**11:45**
